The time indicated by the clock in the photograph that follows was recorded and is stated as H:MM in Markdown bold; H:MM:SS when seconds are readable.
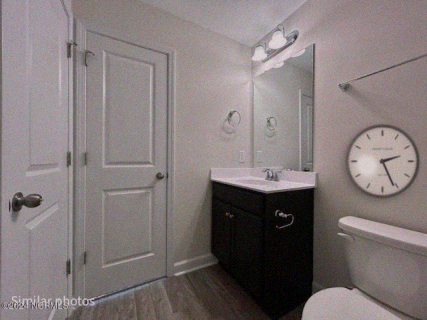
**2:26**
